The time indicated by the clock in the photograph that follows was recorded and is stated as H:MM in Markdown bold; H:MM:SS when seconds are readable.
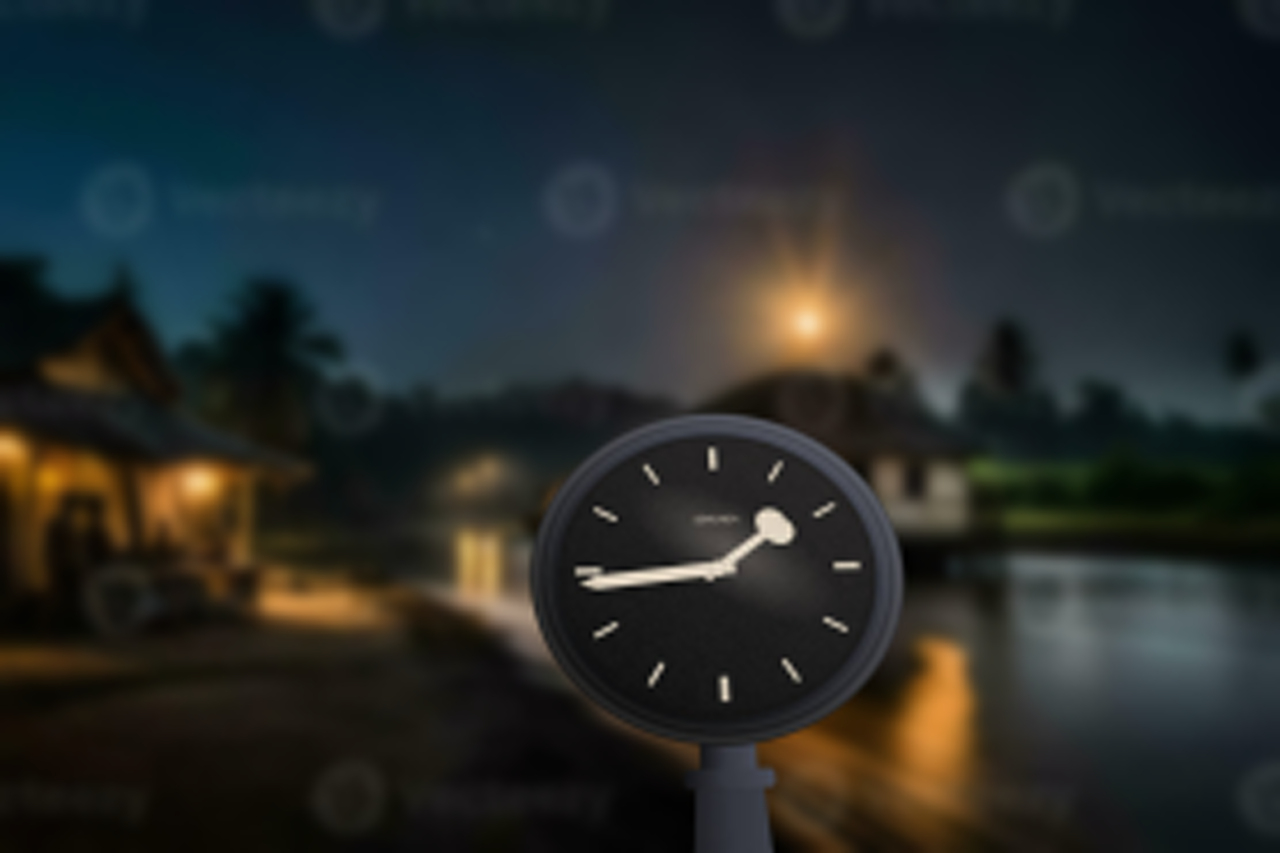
**1:44**
